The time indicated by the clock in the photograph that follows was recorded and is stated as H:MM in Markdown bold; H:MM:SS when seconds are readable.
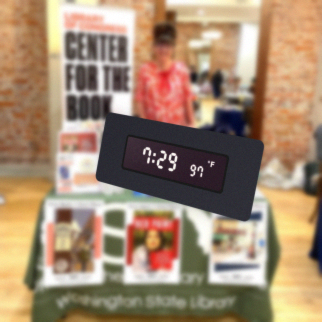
**7:29**
